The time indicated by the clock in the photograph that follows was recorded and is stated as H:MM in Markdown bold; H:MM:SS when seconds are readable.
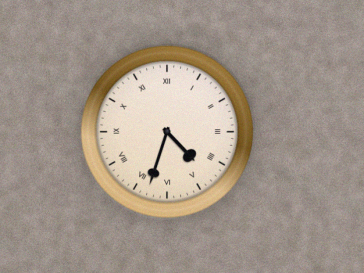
**4:33**
